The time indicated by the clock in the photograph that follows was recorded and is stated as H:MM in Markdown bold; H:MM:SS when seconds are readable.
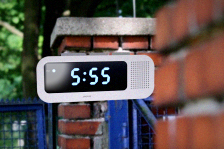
**5:55**
